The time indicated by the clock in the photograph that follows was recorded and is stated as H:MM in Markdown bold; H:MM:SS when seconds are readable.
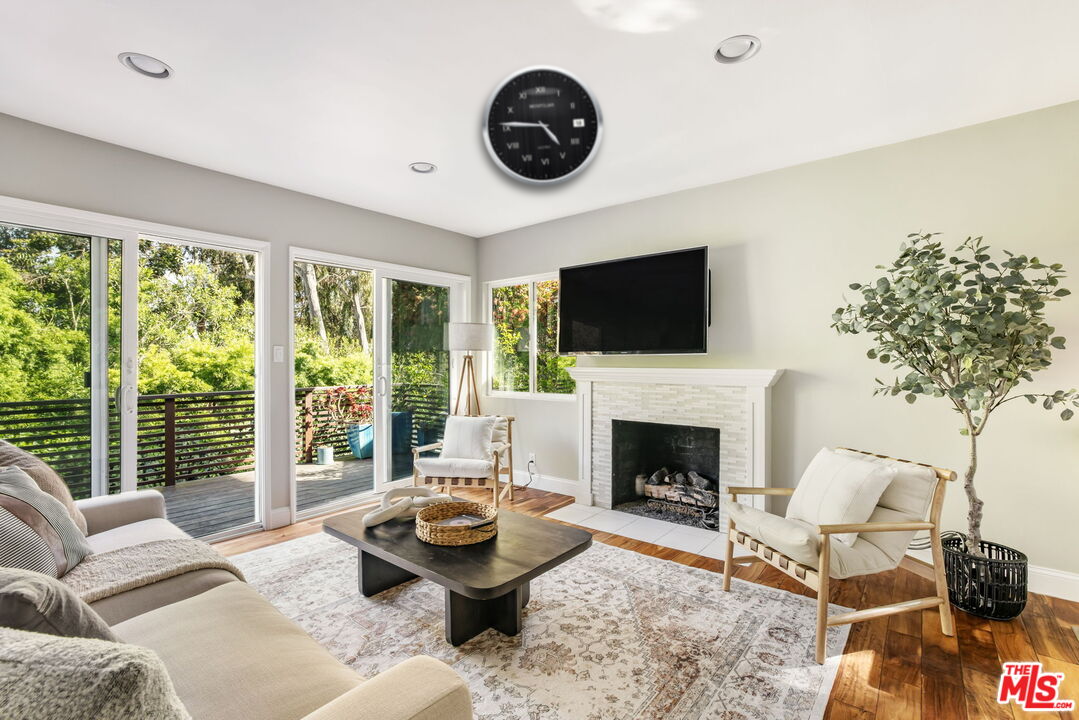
**4:46**
